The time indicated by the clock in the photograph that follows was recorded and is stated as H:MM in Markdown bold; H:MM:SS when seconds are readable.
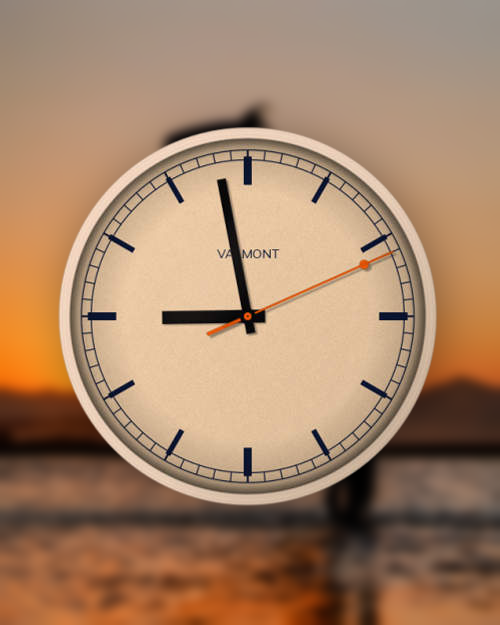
**8:58:11**
